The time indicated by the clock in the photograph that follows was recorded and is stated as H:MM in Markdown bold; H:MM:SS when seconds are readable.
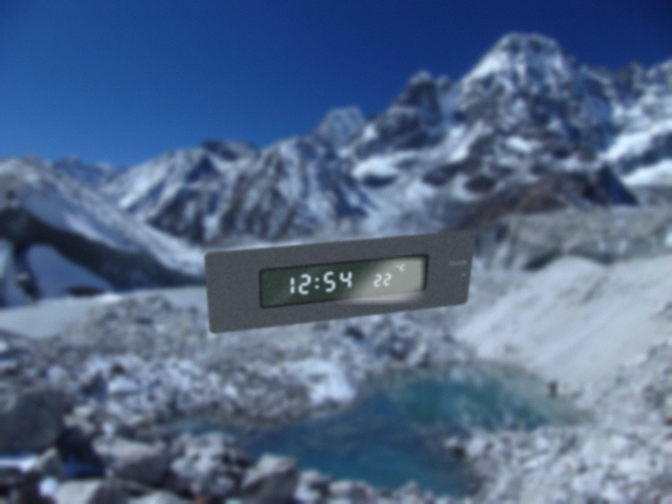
**12:54**
